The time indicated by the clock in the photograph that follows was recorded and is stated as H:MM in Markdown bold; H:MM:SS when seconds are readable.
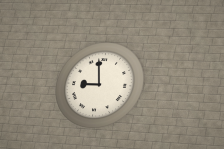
**8:58**
